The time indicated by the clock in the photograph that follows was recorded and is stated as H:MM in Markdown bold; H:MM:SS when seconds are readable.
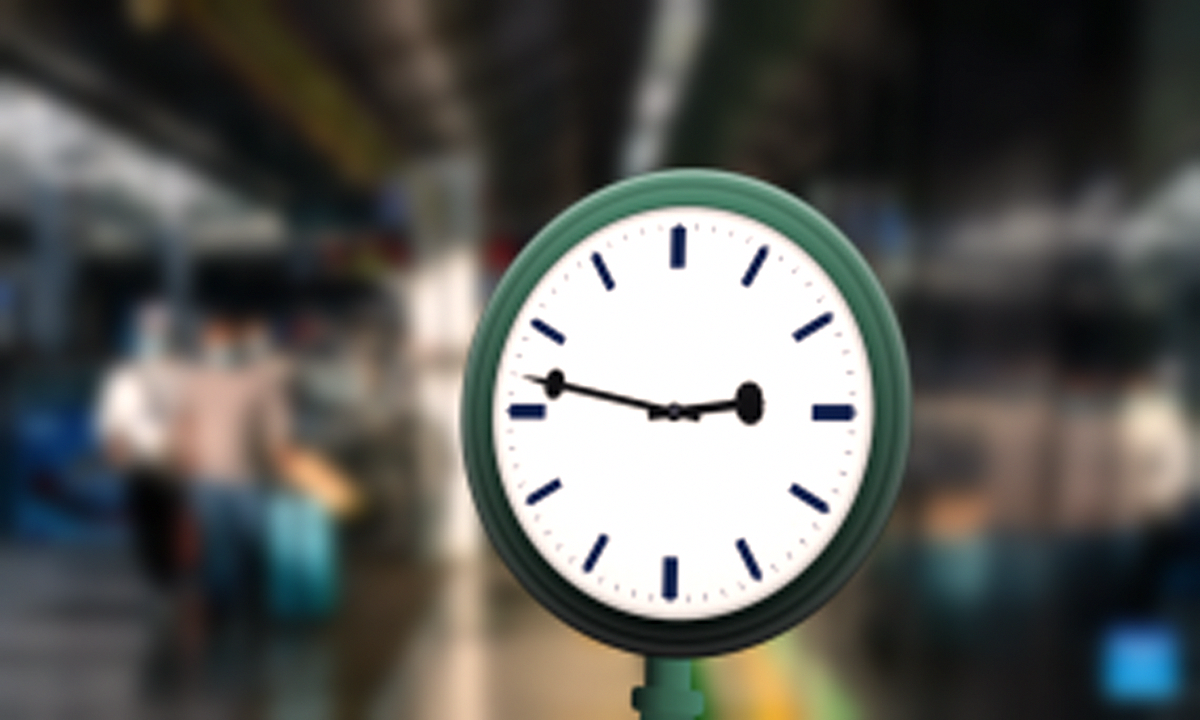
**2:47**
